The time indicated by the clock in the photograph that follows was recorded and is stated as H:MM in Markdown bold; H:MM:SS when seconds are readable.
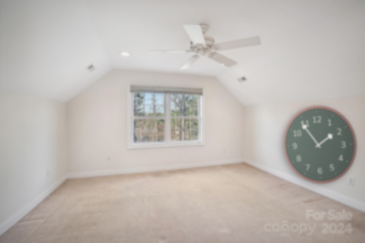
**1:54**
